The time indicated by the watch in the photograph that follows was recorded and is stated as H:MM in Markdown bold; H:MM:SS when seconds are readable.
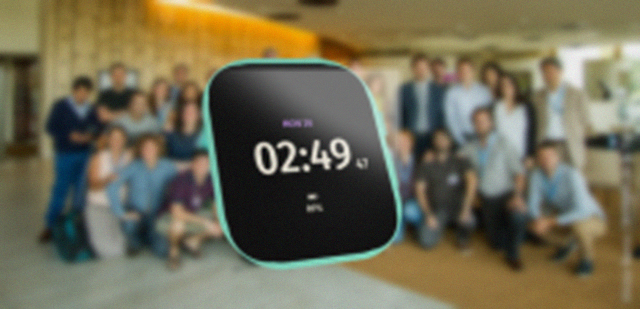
**2:49**
